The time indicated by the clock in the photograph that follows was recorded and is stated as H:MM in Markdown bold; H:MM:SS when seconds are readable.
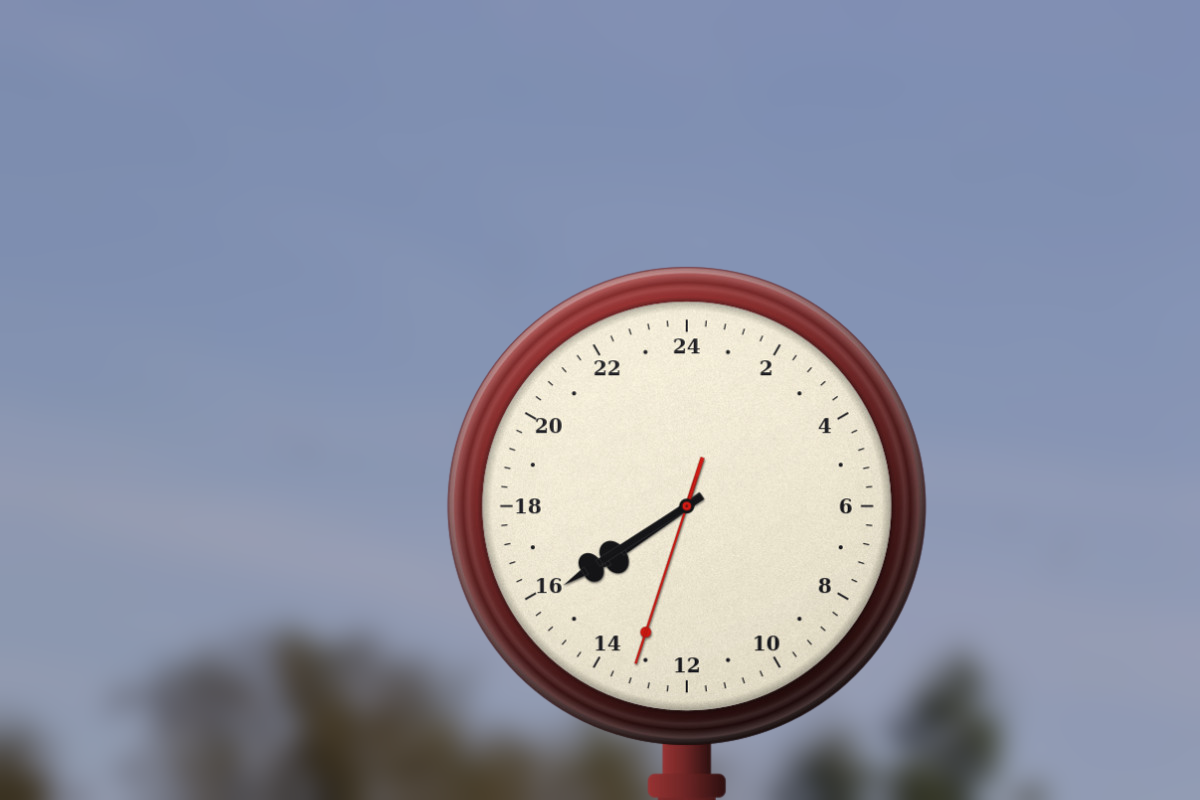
**15:39:33**
